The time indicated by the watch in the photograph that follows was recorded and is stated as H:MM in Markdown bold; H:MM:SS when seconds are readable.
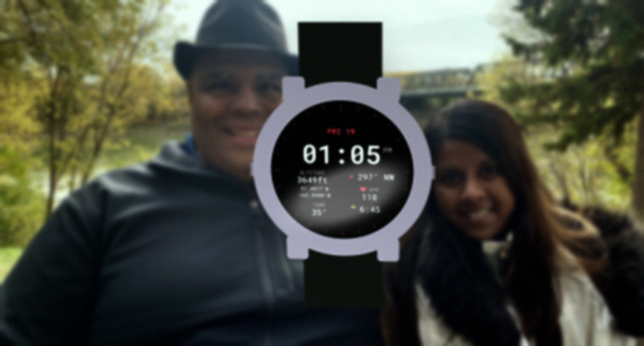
**1:05**
